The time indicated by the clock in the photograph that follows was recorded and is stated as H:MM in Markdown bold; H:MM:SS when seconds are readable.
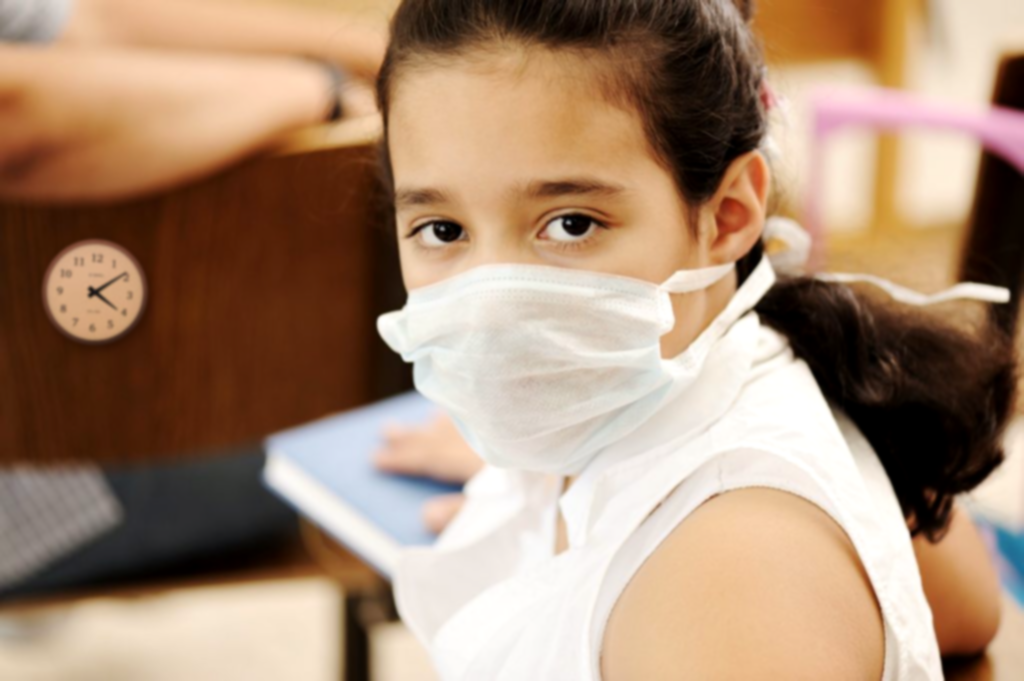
**4:09**
